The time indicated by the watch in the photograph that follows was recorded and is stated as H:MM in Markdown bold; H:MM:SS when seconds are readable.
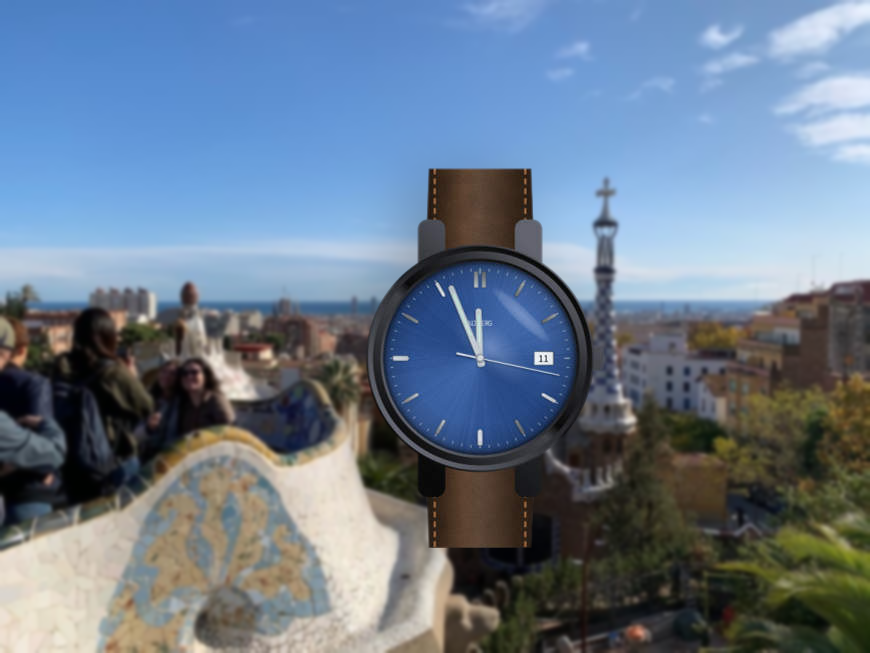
**11:56:17**
